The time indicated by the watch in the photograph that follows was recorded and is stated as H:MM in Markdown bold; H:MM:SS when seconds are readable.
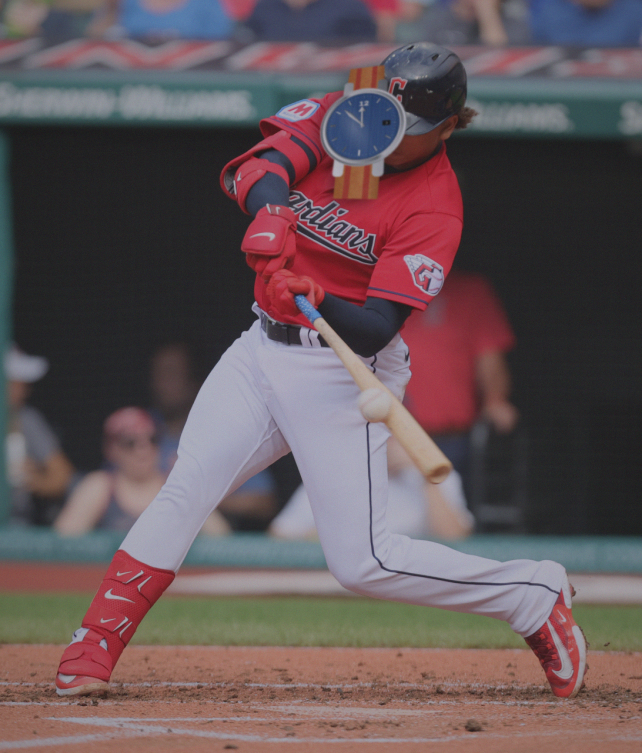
**11:52**
